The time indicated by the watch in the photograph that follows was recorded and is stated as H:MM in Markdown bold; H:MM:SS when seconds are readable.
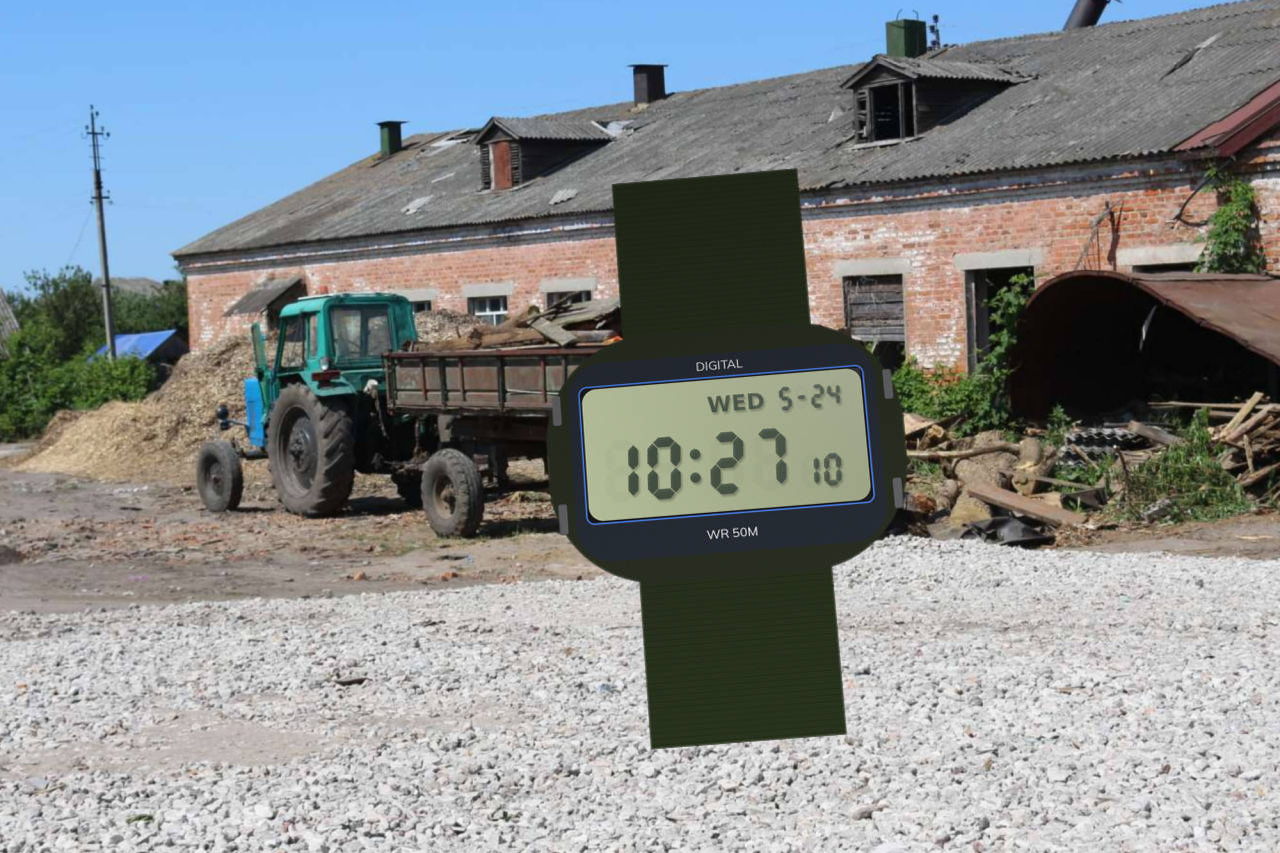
**10:27:10**
